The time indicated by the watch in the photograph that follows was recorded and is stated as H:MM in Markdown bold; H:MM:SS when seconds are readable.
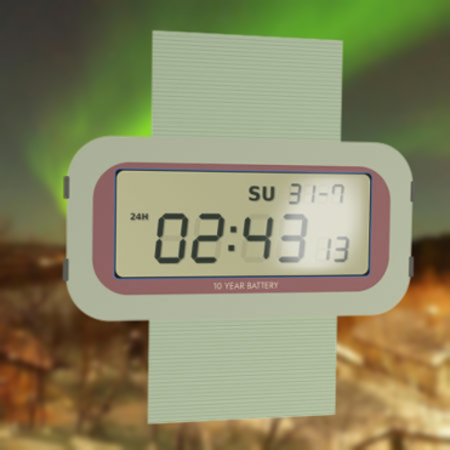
**2:43:13**
